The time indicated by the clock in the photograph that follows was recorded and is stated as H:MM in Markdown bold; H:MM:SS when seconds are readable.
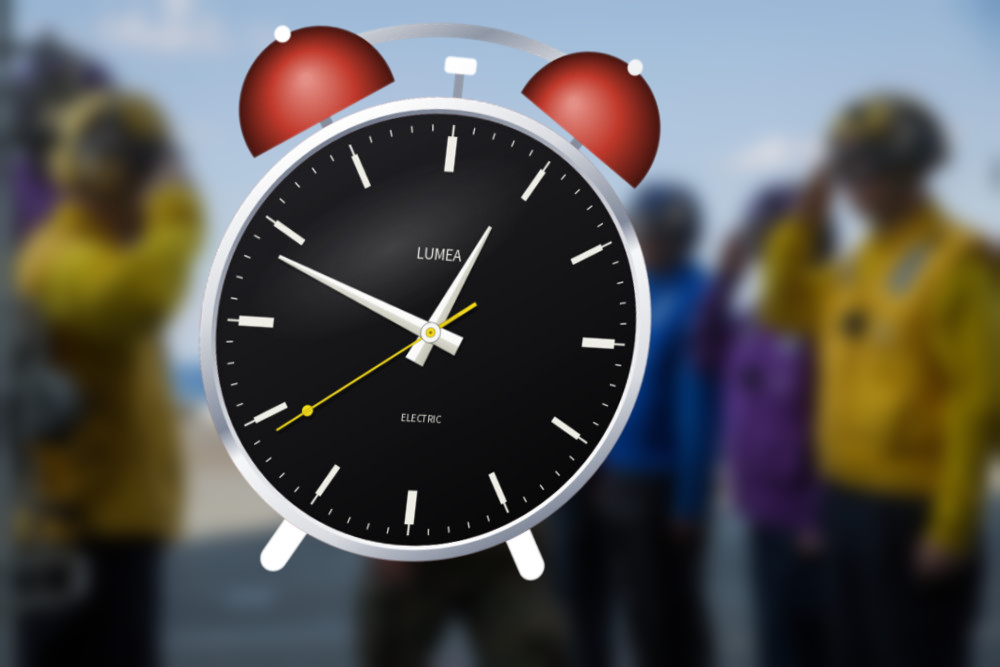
**12:48:39**
